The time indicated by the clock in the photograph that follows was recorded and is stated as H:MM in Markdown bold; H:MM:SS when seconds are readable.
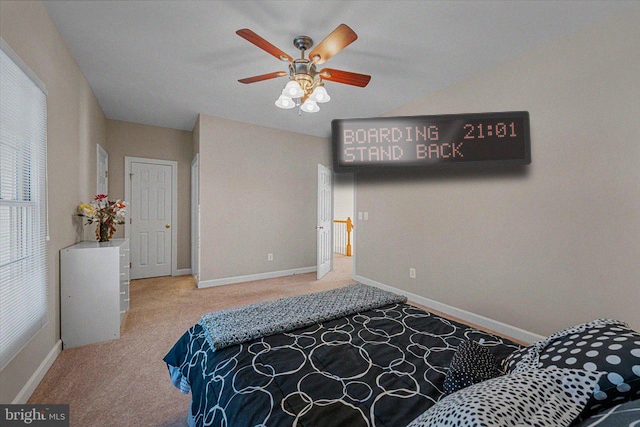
**21:01**
